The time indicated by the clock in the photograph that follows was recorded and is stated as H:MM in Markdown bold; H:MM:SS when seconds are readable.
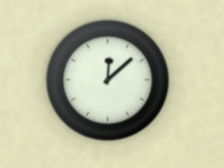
**12:08**
